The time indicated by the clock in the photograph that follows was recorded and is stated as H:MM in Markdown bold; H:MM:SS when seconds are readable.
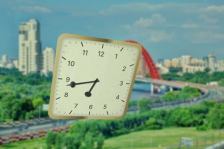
**6:43**
